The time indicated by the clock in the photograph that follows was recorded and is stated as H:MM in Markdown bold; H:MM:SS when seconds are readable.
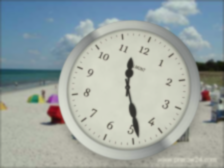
**11:24**
